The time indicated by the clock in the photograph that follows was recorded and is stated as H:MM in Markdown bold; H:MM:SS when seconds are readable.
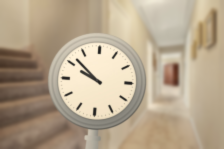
**9:52**
